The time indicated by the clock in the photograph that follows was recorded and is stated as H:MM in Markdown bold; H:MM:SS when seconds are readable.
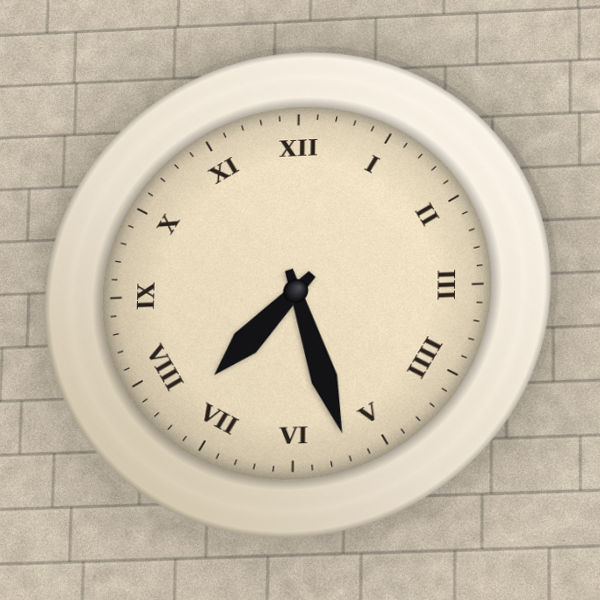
**7:27**
